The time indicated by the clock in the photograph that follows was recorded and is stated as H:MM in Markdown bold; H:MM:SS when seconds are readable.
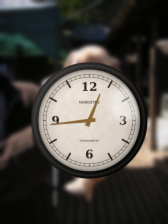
**12:44**
